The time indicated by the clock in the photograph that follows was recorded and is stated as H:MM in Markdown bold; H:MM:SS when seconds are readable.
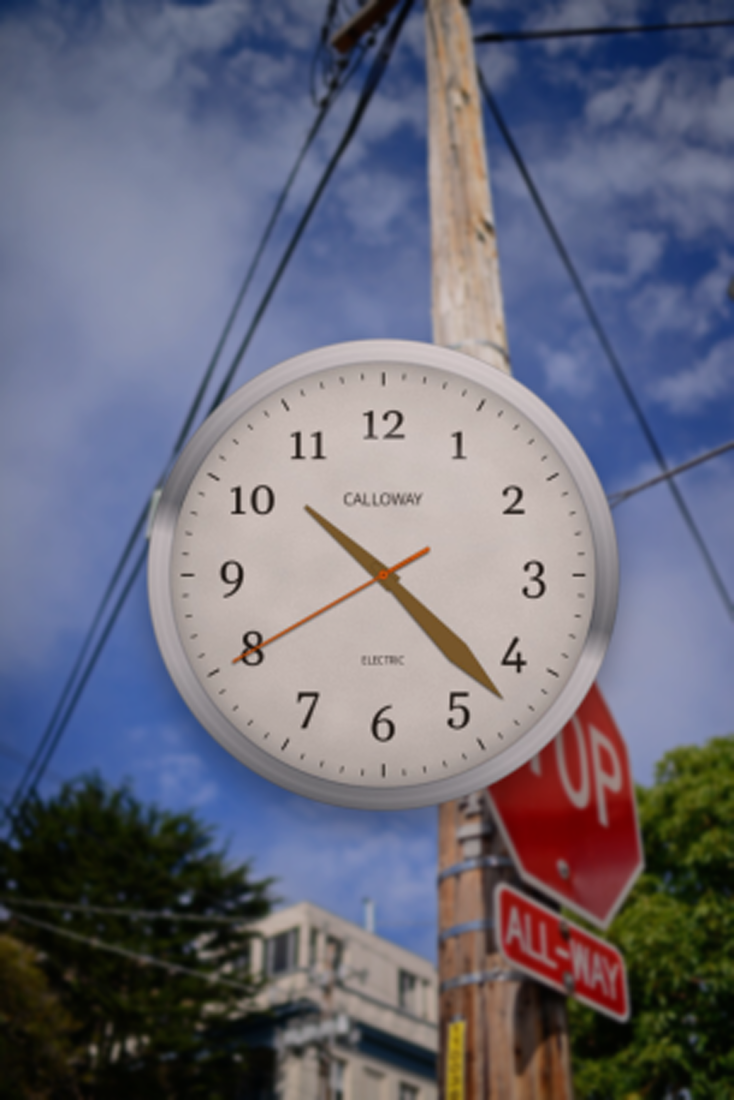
**10:22:40**
